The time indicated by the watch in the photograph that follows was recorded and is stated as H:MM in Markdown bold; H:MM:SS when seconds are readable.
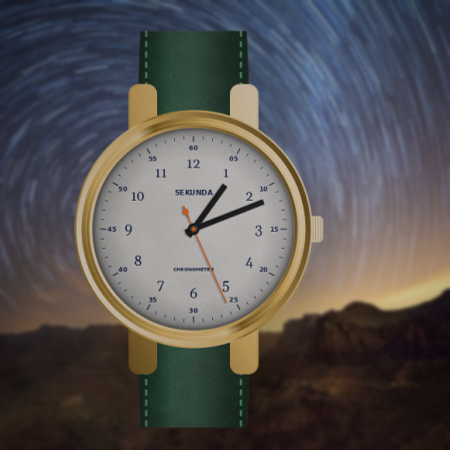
**1:11:26**
